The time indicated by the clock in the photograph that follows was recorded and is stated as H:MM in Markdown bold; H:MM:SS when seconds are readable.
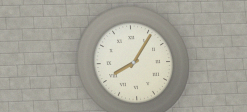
**8:06**
